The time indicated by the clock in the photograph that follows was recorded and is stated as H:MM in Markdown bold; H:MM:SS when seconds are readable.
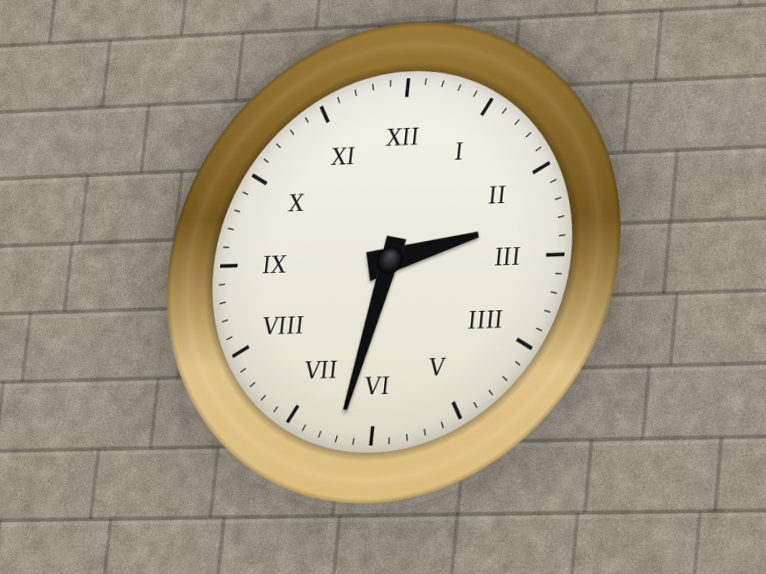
**2:32**
